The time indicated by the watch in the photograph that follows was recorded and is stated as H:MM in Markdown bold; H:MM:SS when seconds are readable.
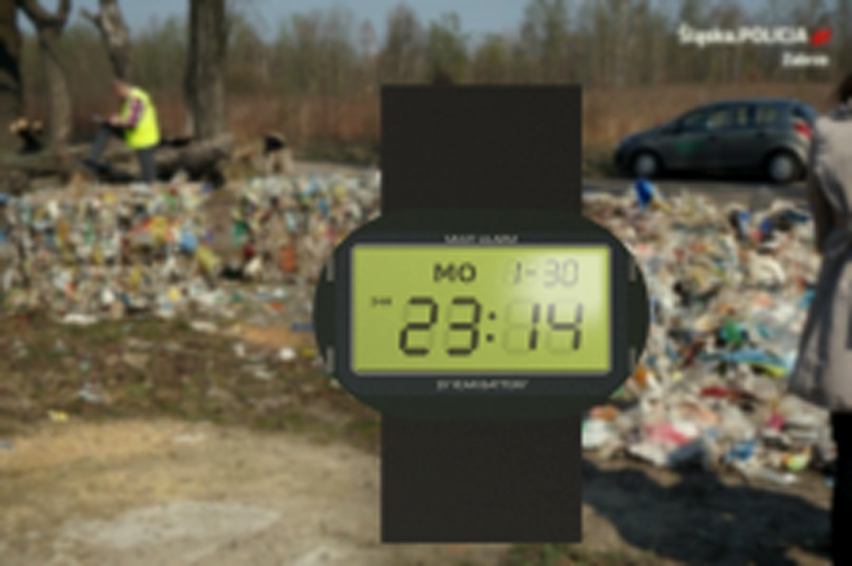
**23:14**
